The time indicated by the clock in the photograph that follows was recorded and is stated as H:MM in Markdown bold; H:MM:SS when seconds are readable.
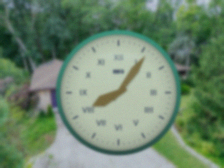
**8:06**
